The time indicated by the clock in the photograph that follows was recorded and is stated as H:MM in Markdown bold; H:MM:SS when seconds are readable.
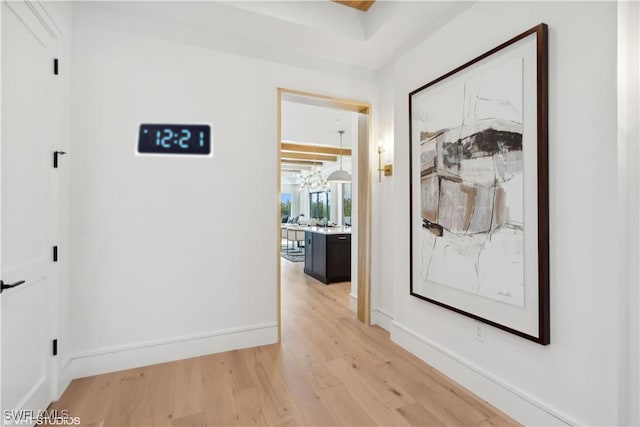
**12:21**
